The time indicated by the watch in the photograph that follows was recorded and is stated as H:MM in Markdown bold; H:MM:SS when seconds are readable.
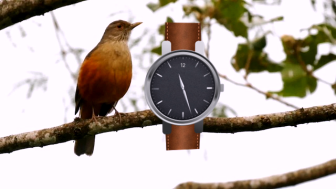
**11:27**
